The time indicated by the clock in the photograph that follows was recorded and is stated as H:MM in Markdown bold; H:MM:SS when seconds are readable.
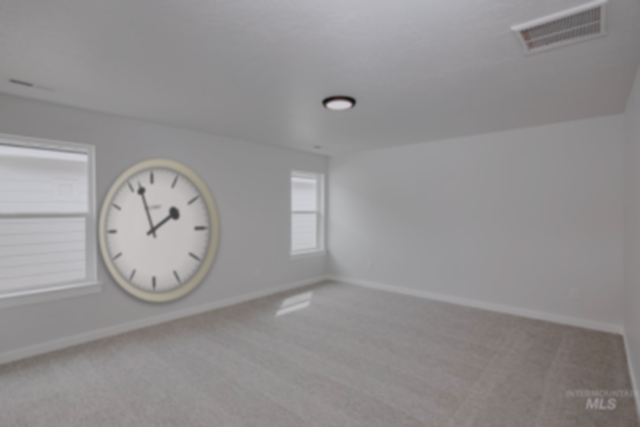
**1:57**
